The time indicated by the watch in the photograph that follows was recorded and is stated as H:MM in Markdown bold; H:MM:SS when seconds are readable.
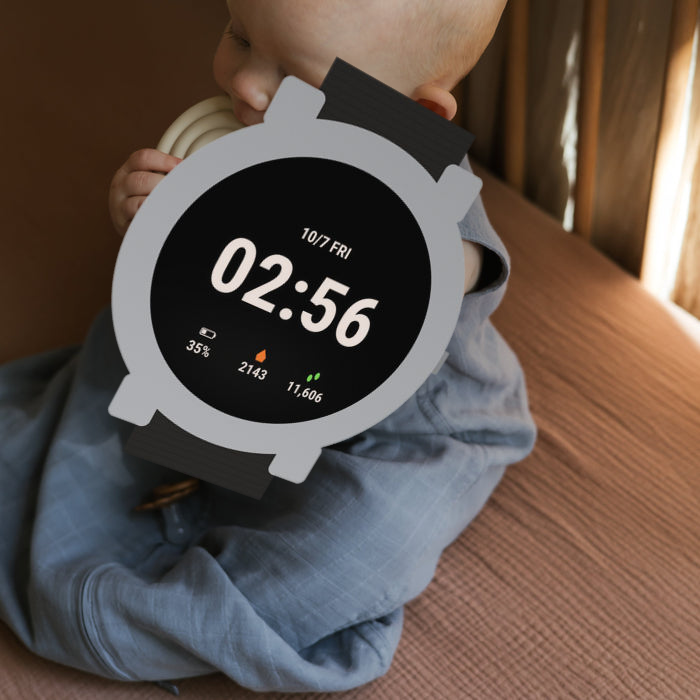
**2:56**
